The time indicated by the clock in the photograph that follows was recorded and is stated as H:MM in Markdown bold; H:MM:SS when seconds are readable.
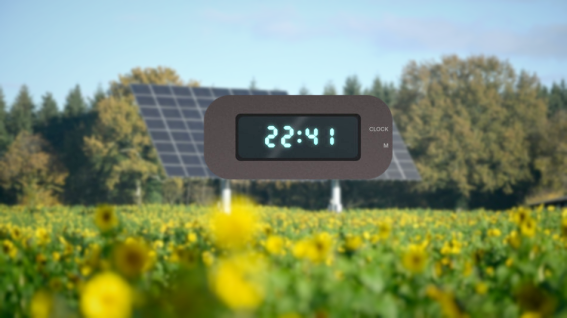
**22:41**
